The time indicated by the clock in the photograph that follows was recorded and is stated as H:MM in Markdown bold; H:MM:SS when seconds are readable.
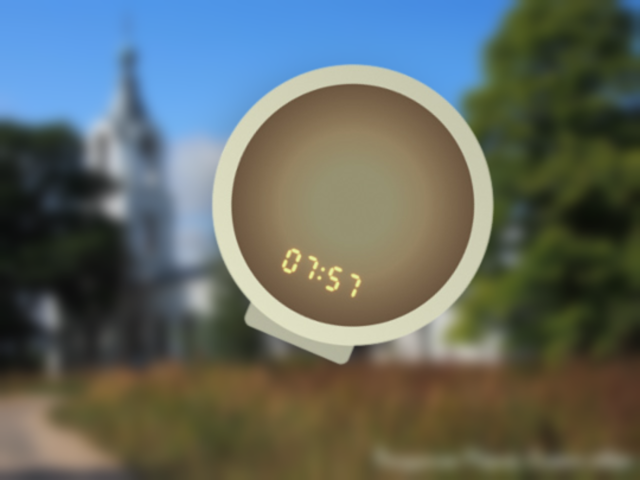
**7:57**
